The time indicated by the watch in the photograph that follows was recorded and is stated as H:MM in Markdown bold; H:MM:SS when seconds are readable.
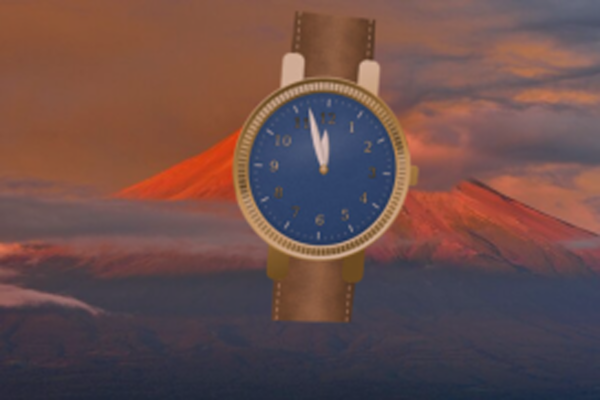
**11:57**
